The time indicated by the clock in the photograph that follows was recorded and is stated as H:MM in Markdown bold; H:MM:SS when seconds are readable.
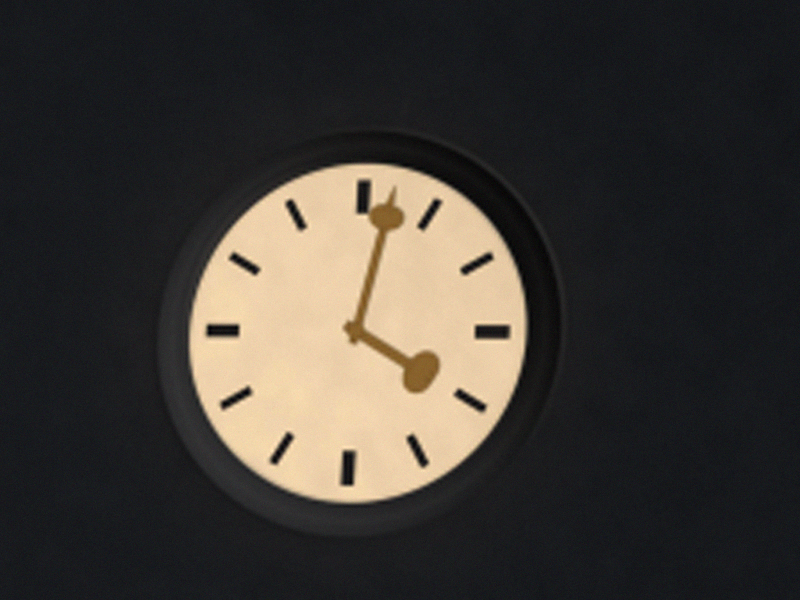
**4:02**
